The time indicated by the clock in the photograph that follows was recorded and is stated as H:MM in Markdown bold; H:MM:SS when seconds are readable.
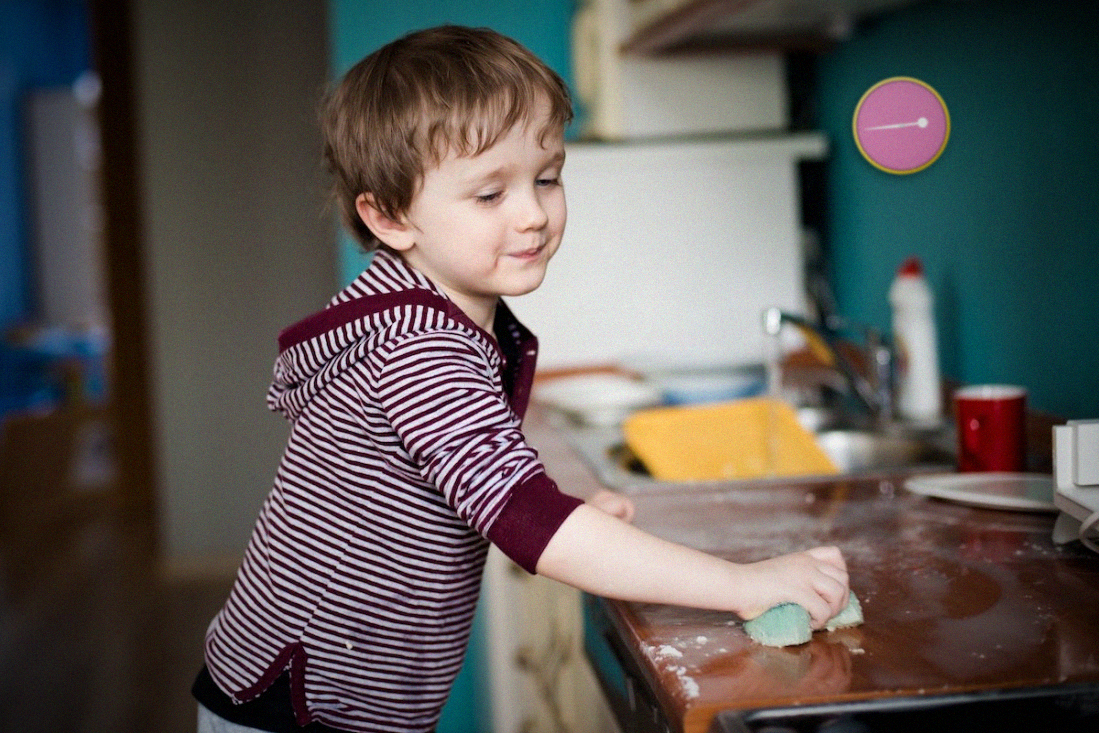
**2:44**
